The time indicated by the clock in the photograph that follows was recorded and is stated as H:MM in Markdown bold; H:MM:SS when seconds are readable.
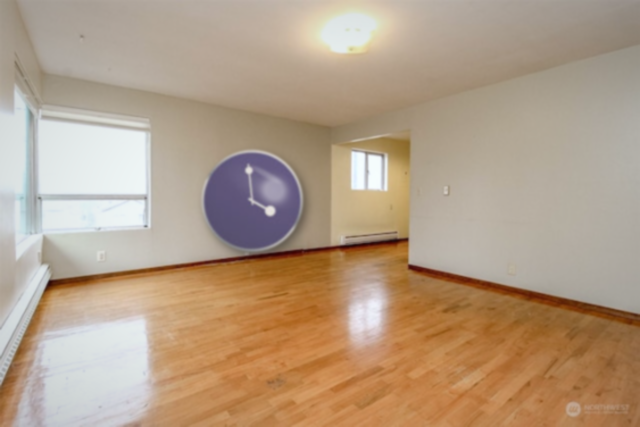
**3:59**
